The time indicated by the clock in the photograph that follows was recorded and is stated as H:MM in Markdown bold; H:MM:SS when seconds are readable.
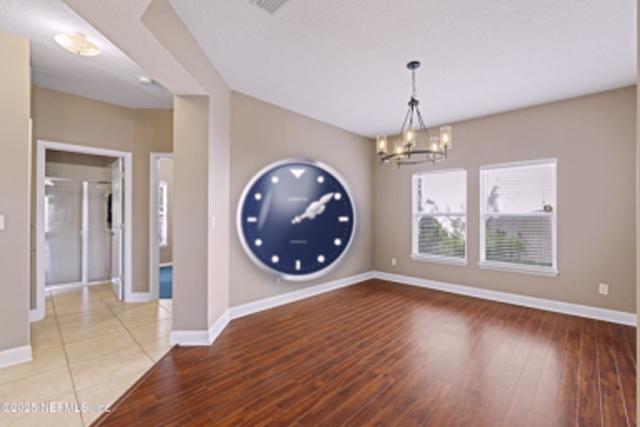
**2:09**
